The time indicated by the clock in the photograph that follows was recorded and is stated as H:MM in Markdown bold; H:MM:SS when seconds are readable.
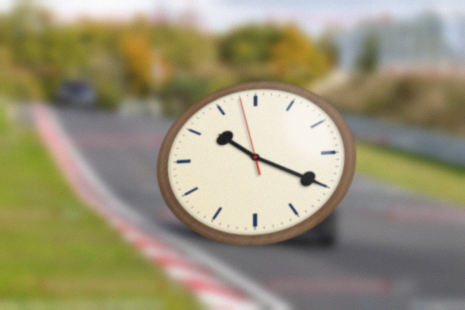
**10:19:58**
